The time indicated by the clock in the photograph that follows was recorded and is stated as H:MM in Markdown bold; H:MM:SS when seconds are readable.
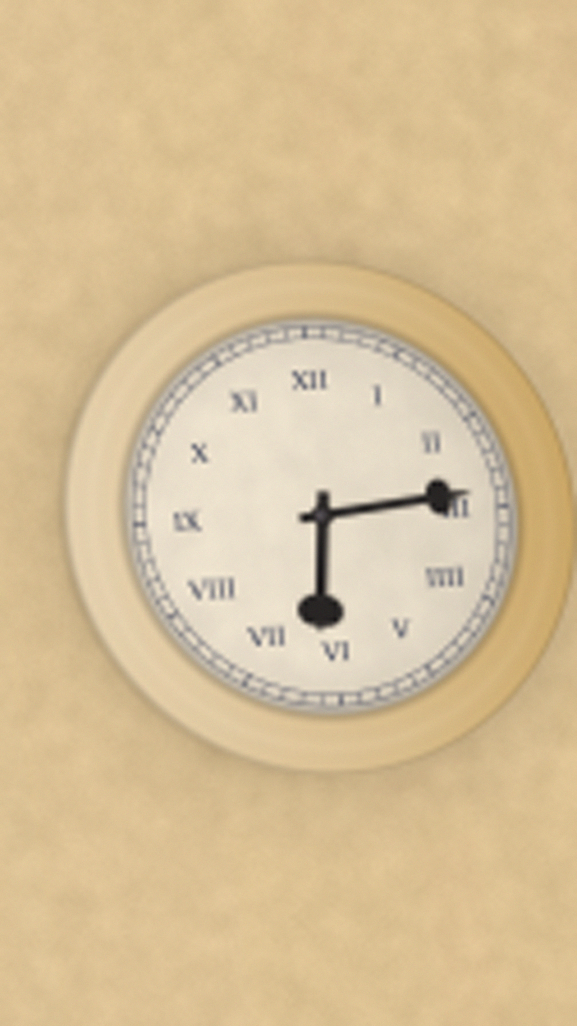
**6:14**
